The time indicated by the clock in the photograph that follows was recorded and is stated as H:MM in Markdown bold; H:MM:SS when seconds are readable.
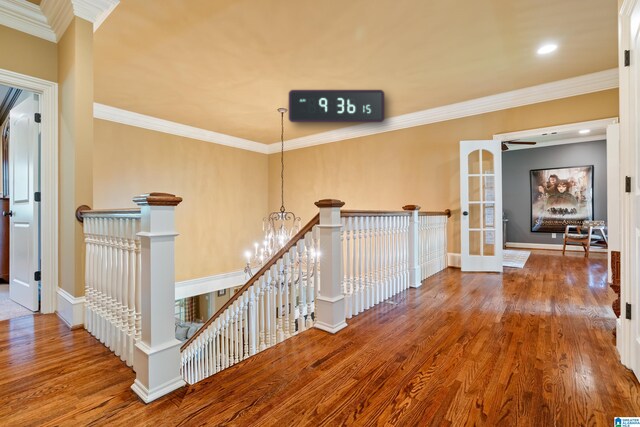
**9:36**
